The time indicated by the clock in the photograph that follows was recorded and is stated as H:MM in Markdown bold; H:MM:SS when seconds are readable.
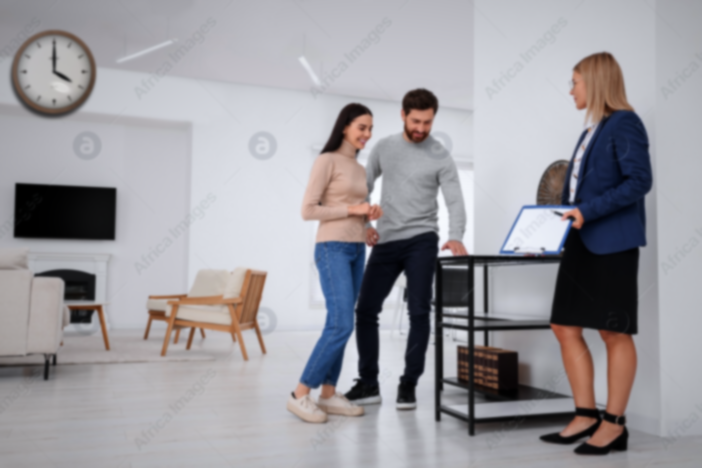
**4:00**
